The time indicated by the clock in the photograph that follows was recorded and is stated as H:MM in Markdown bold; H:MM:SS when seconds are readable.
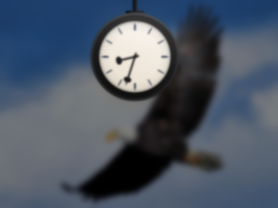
**8:33**
